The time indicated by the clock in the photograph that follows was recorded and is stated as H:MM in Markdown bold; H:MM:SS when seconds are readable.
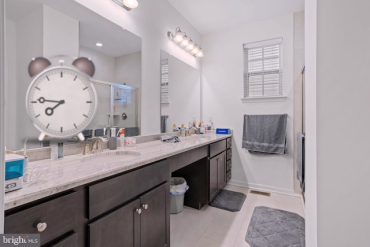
**7:46**
